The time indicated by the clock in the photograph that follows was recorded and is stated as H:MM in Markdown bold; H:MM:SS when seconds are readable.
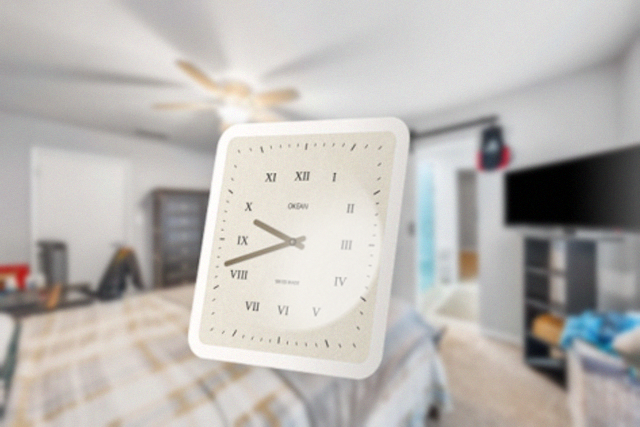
**9:42**
